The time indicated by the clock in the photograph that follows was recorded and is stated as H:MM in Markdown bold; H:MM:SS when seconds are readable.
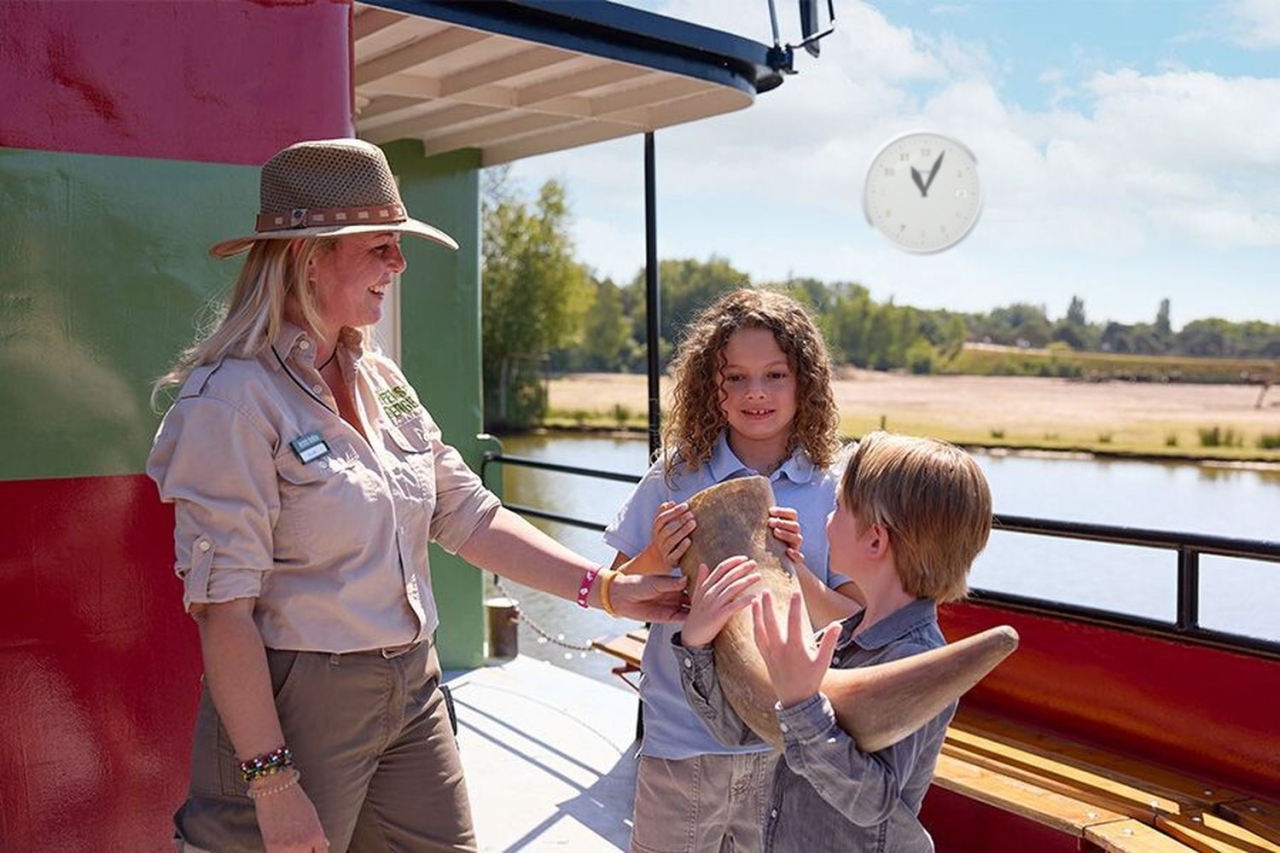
**11:04**
